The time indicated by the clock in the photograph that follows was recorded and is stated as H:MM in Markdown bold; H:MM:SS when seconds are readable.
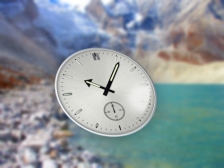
**10:06**
